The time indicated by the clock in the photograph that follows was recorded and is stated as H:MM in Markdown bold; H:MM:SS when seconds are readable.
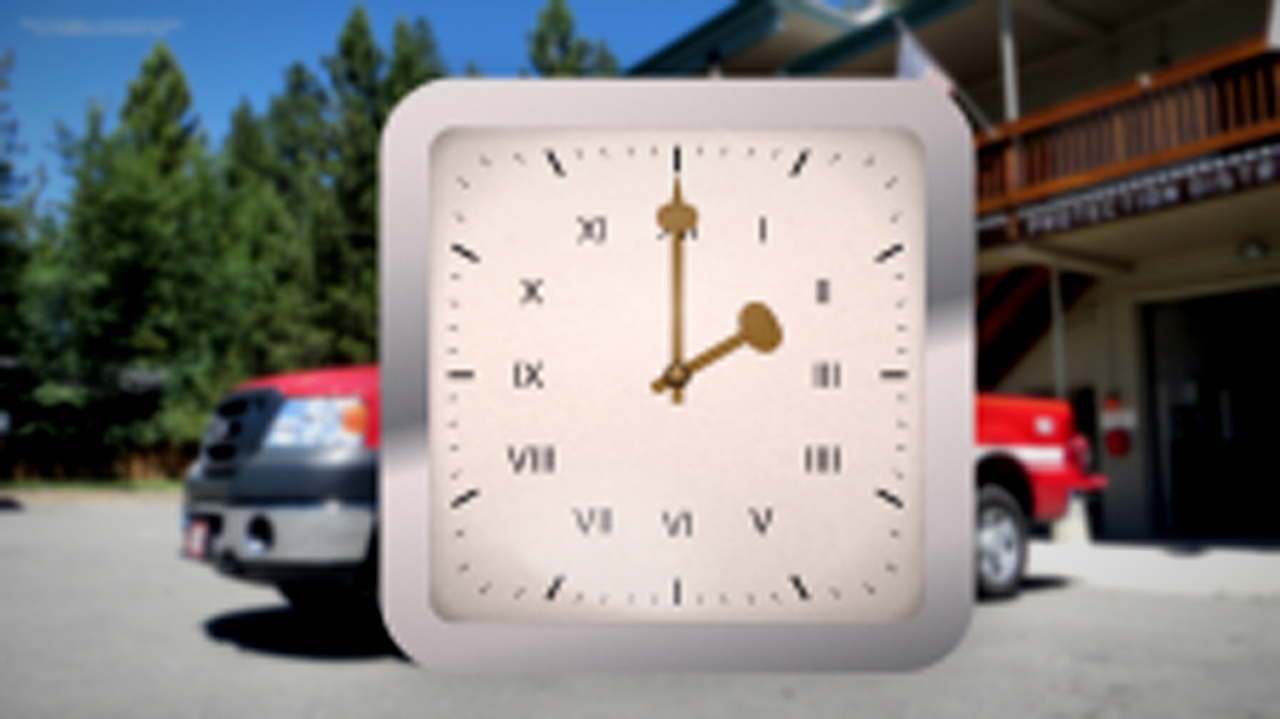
**2:00**
